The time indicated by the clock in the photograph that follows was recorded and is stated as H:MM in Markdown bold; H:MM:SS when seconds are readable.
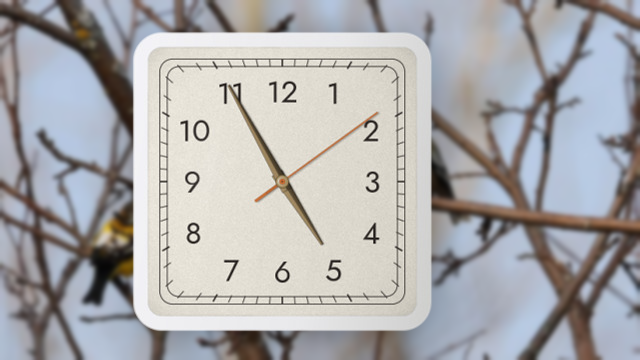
**4:55:09**
